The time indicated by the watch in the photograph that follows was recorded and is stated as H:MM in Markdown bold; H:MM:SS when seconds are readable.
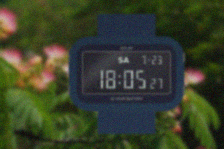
**18:05**
